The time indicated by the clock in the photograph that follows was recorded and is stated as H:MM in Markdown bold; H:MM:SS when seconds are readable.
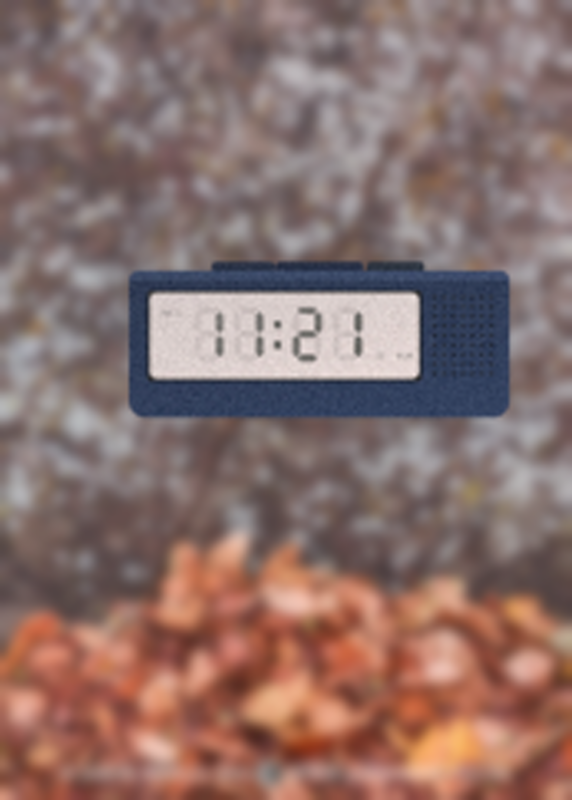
**11:21**
